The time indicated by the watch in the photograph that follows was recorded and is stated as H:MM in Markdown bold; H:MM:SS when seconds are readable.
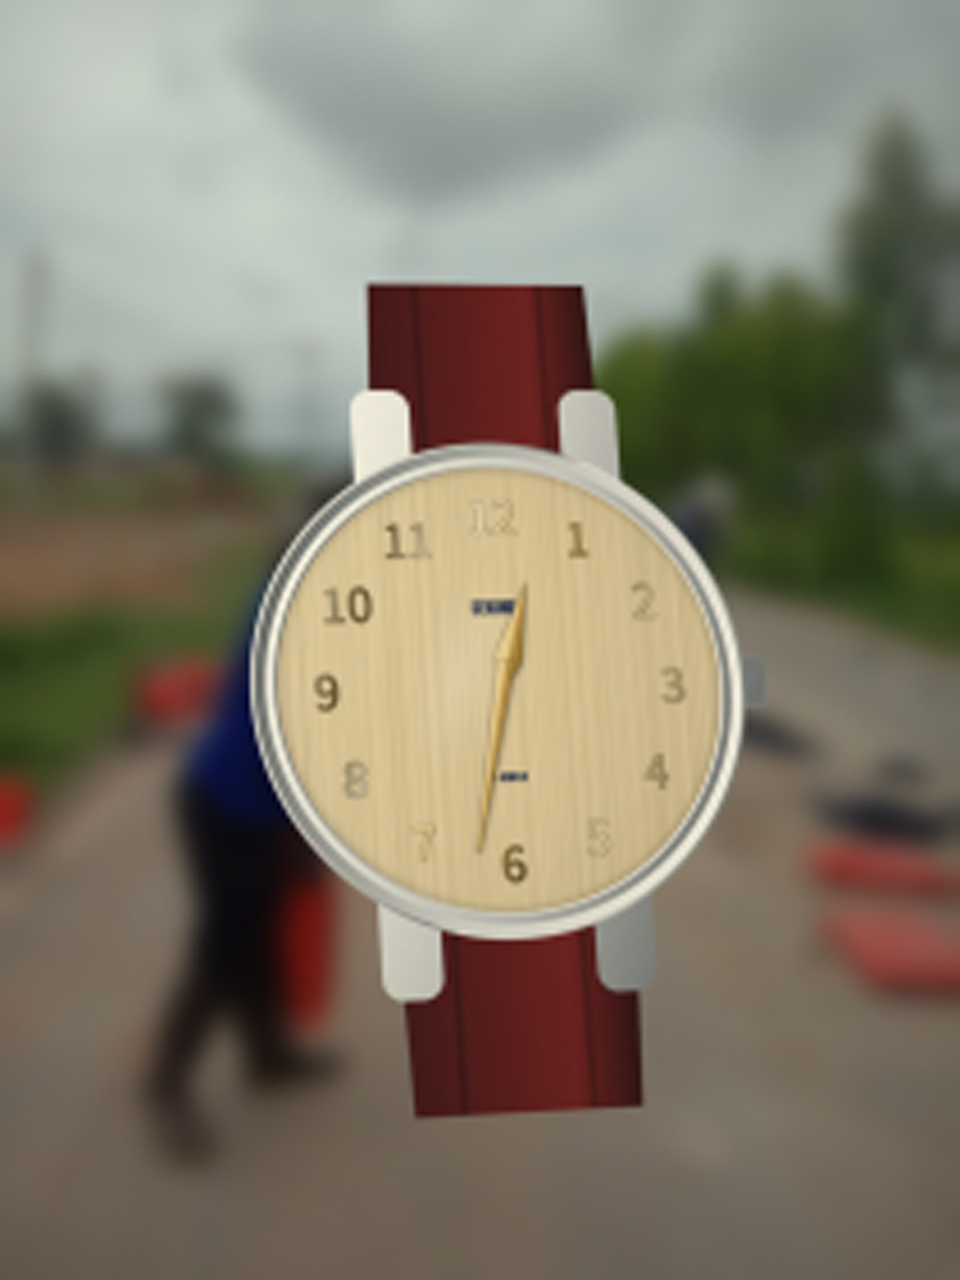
**12:32**
